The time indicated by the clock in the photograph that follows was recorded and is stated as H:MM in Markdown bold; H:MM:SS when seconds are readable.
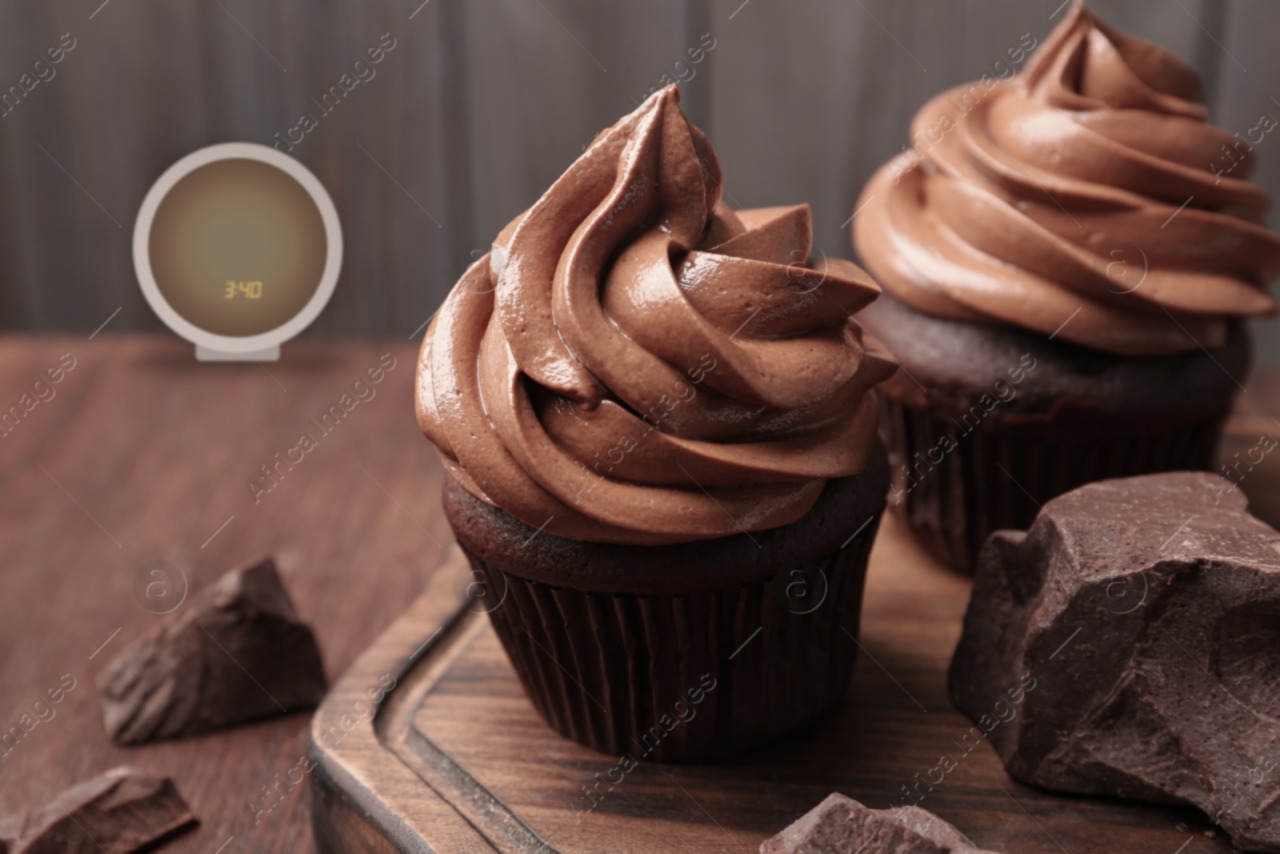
**3:40**
